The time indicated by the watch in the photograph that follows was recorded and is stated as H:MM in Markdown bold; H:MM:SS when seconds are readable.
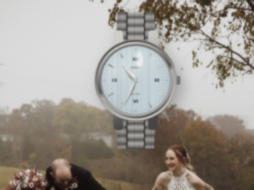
**10:34**
